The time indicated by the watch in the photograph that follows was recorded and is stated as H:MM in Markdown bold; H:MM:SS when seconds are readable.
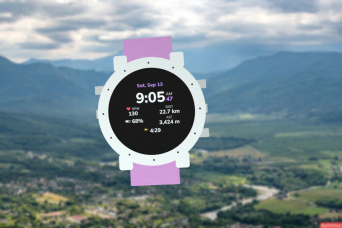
**9:05**
